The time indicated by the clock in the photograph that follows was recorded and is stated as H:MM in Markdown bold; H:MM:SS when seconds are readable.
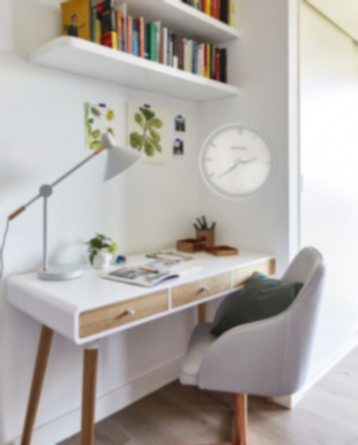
**2:38**
